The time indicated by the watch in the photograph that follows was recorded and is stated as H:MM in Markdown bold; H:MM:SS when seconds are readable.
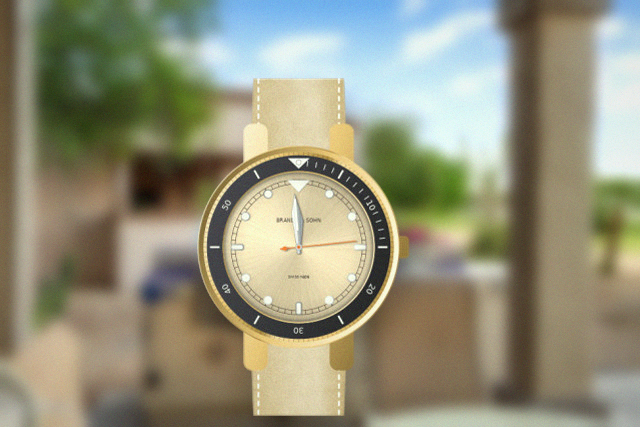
**11:59:14**
